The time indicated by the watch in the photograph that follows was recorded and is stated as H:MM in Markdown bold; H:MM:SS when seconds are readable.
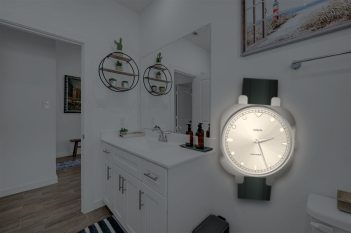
**2:26**
